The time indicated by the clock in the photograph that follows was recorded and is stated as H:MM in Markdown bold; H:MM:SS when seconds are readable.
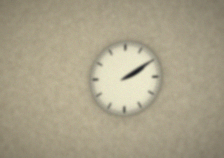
**2:10**
